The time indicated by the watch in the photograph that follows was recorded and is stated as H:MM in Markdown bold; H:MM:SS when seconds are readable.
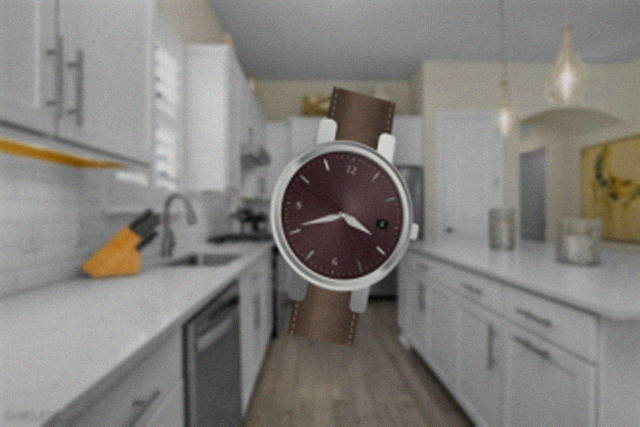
**3:41**
